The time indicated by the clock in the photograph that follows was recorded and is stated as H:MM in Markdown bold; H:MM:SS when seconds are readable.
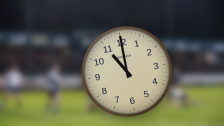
**11:00**
